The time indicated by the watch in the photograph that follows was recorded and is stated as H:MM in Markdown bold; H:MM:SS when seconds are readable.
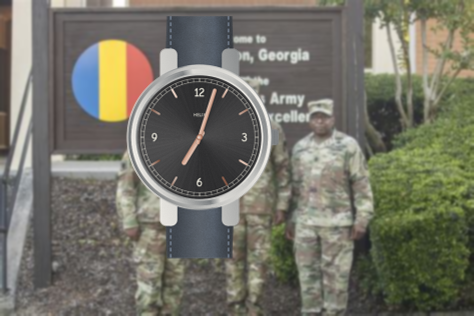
**7:03**
